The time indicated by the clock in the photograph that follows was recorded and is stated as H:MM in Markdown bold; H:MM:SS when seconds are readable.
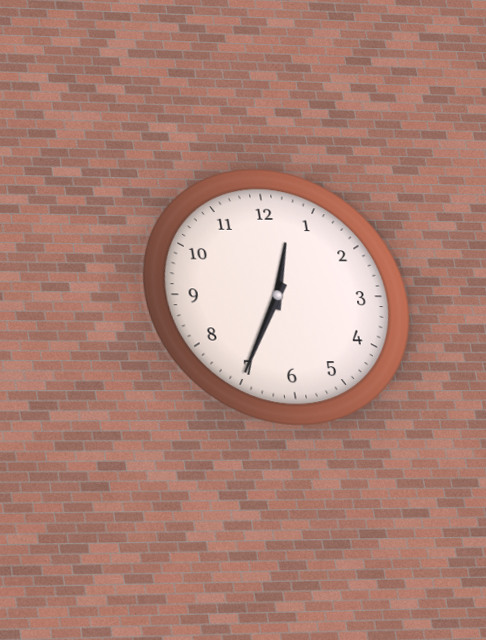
**12:35**
